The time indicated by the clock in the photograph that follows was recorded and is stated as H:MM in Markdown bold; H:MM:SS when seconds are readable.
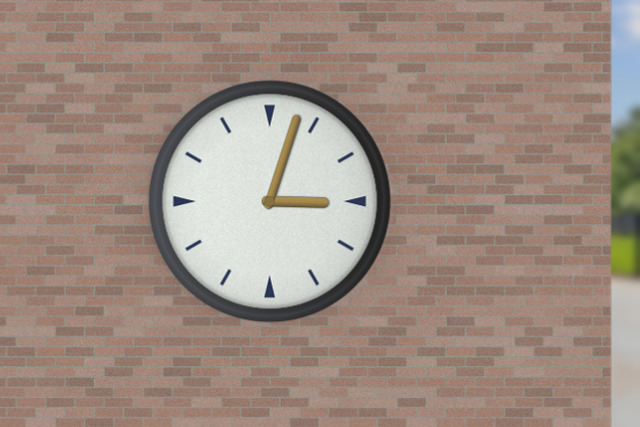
**3:03**
